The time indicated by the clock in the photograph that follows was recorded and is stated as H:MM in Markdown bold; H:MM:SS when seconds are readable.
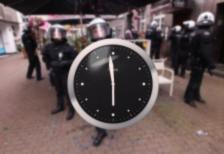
**5:59**
